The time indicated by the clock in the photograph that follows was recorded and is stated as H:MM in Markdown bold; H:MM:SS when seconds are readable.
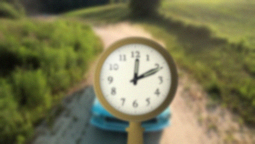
**12:11**
